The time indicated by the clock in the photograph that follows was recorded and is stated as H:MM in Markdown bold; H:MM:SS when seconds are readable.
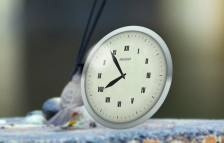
**7:54**
